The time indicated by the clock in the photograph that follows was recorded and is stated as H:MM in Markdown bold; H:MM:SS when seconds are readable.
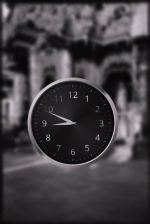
**8:49**
